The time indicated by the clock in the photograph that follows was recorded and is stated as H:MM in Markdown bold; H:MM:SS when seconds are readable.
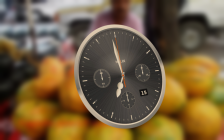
**6:59**
